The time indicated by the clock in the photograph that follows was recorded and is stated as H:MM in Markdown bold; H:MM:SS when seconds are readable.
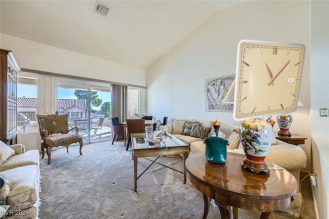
**11:07**
